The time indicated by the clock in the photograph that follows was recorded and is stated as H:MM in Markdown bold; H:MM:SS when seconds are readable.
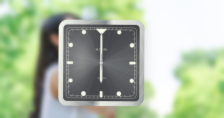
**6:00**
